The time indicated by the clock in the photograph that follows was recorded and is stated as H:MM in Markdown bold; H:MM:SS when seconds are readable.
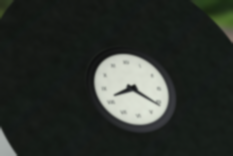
**8:21**
